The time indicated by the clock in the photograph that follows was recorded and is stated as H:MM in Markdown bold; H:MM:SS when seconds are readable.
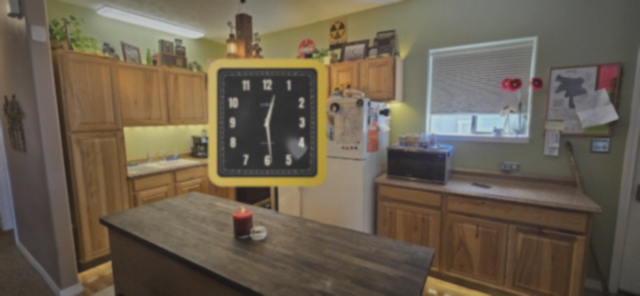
**12:29**
